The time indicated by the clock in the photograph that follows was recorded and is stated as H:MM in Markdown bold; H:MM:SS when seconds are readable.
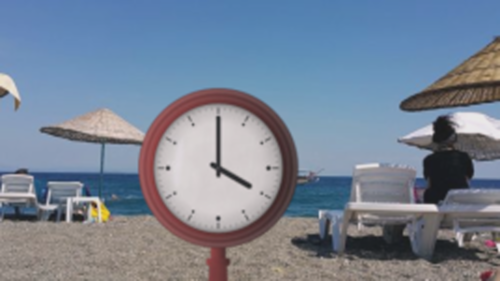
**4:00**
